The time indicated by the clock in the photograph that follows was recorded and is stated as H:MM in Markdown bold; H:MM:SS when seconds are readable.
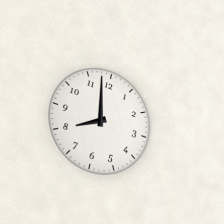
**7:58**
